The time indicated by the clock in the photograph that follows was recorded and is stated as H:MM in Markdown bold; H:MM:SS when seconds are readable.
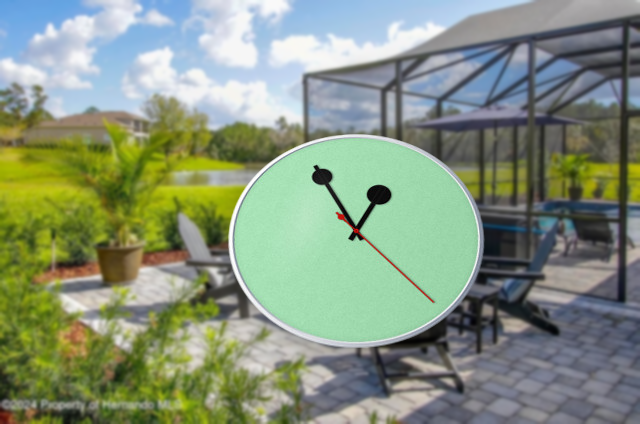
**12:55:23**
